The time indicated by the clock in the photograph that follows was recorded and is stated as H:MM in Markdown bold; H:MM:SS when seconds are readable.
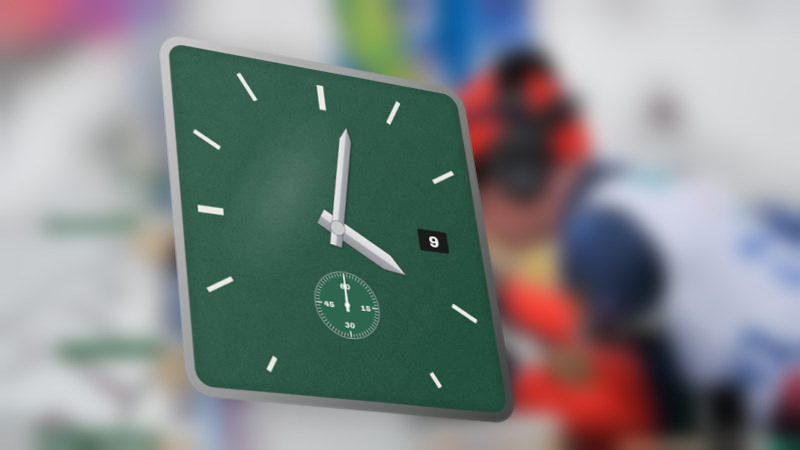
**4:02**
